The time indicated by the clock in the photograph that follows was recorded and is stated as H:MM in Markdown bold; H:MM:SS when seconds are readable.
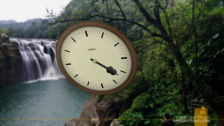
**4:22**
